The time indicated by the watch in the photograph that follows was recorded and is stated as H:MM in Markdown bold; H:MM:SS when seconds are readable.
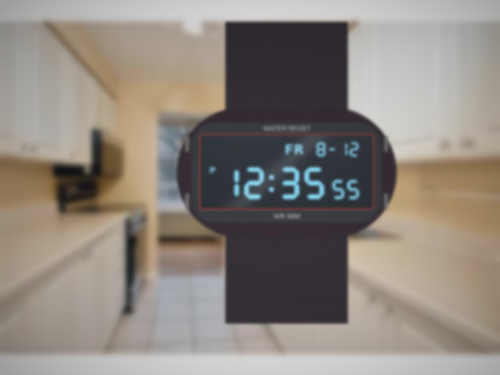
**12:35:55**
